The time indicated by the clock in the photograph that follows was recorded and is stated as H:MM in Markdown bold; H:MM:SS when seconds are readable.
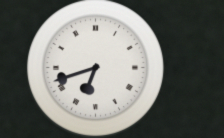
**6:42**
